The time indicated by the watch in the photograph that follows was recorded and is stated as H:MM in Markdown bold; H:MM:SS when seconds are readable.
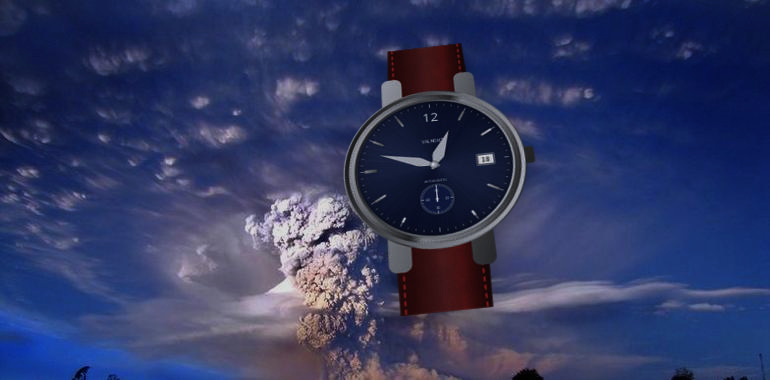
**12:48**
